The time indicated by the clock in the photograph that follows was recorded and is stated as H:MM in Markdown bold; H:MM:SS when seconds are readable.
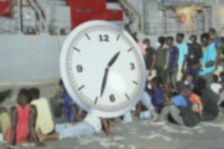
**1:34**
